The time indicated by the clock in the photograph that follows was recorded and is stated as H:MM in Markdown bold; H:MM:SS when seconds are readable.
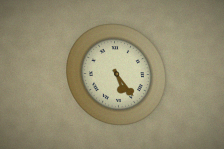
**5:24**
